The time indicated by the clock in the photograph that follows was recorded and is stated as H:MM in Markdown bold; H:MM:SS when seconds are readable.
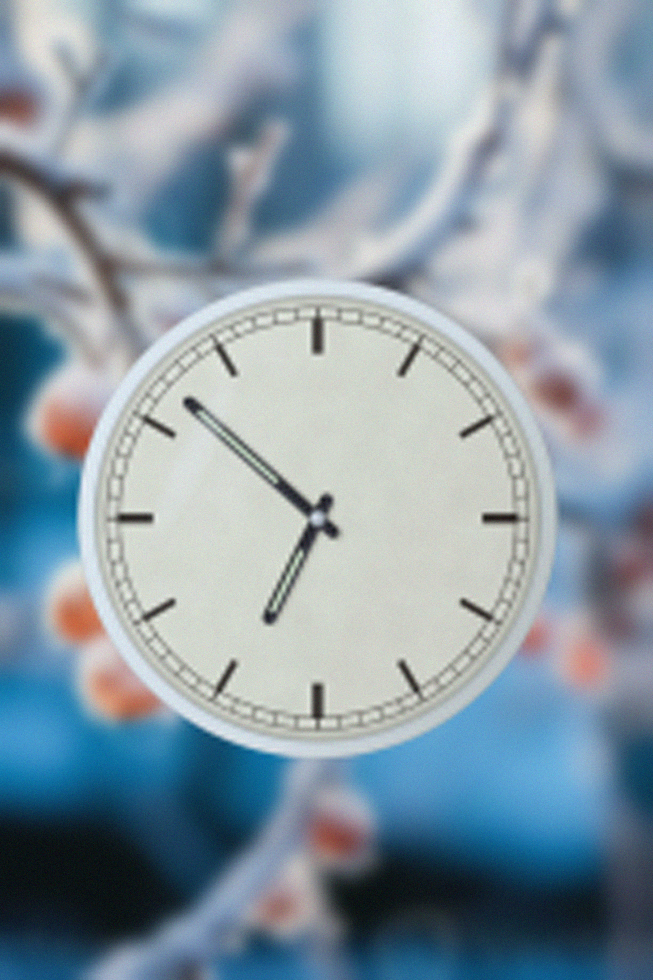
**6:52**
